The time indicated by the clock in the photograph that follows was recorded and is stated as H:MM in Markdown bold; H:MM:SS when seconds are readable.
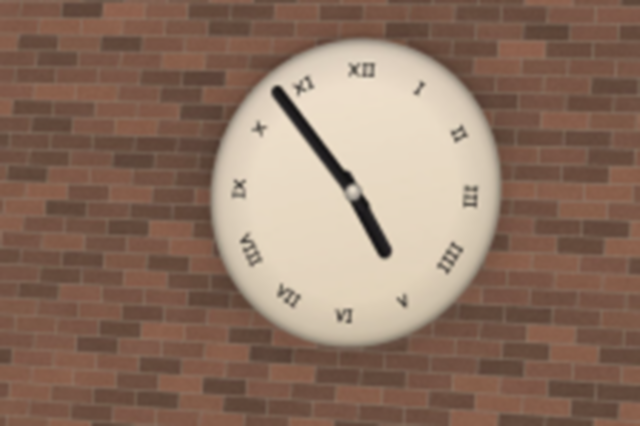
**4:53**
